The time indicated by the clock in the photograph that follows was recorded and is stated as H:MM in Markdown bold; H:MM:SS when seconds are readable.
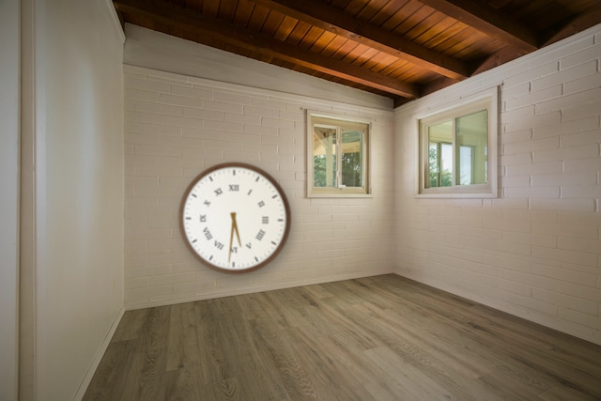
**5:31**
